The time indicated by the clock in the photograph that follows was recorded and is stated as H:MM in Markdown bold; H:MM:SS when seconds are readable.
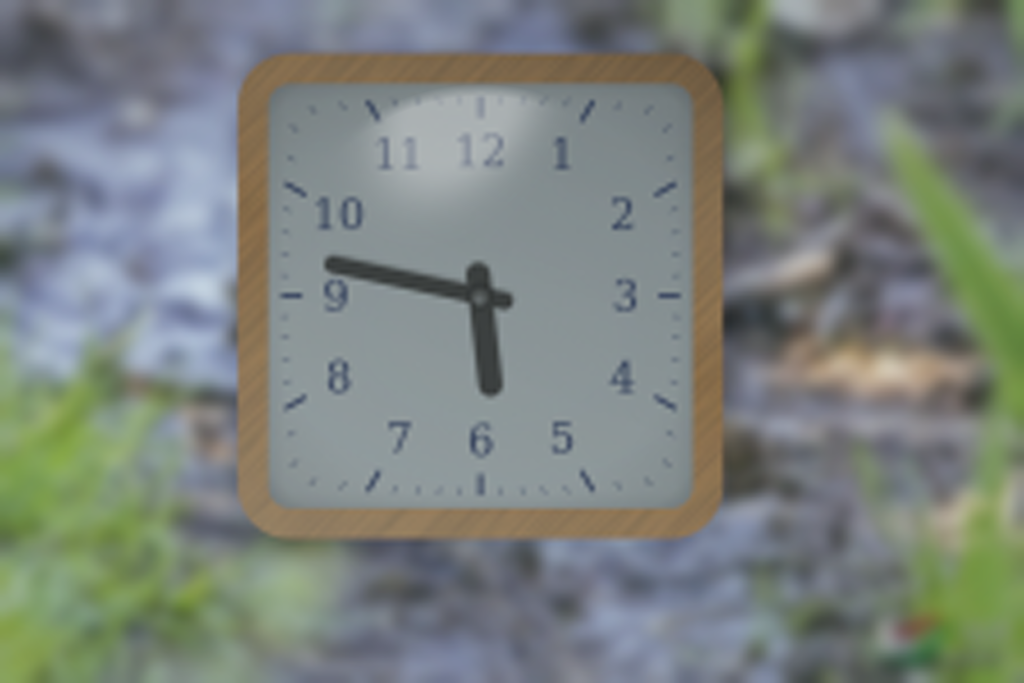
**5:47**
